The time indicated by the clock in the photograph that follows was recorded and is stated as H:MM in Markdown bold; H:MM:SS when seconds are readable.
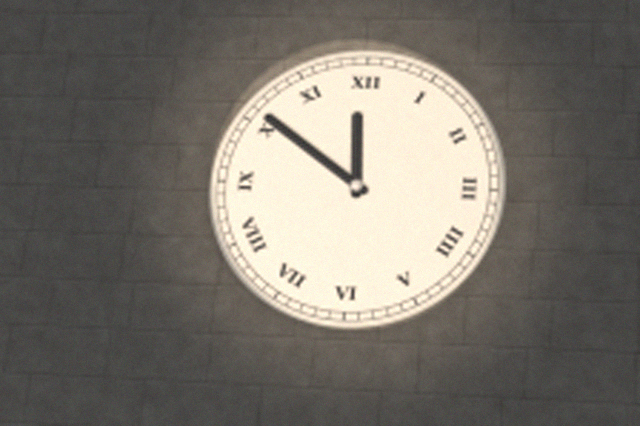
**11:51**
